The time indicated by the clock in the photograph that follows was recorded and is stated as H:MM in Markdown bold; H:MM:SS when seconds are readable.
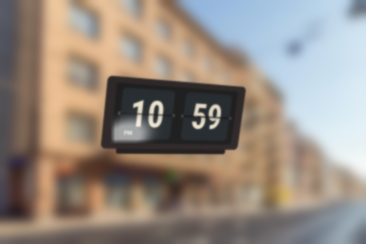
**10:59**
